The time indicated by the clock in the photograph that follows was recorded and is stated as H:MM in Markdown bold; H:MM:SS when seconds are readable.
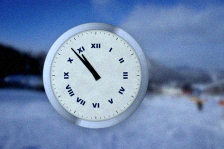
**10:53**
